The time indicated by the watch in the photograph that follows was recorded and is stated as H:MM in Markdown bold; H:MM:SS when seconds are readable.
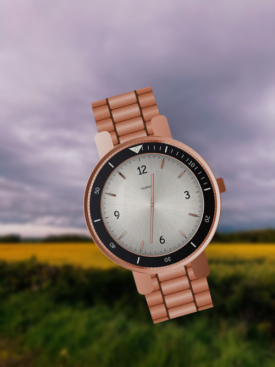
**12:33**
